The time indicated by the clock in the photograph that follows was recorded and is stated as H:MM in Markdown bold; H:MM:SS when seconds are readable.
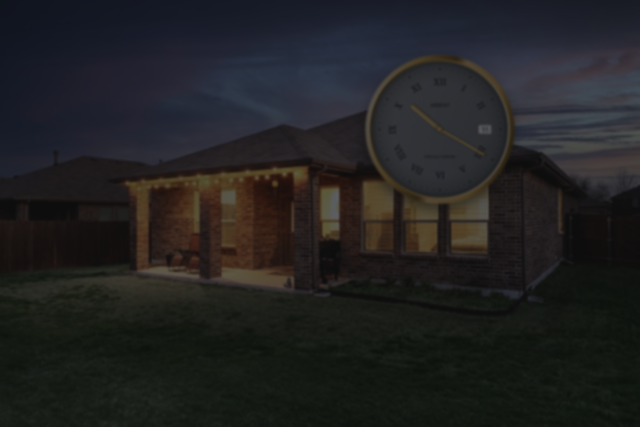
**10:20**
